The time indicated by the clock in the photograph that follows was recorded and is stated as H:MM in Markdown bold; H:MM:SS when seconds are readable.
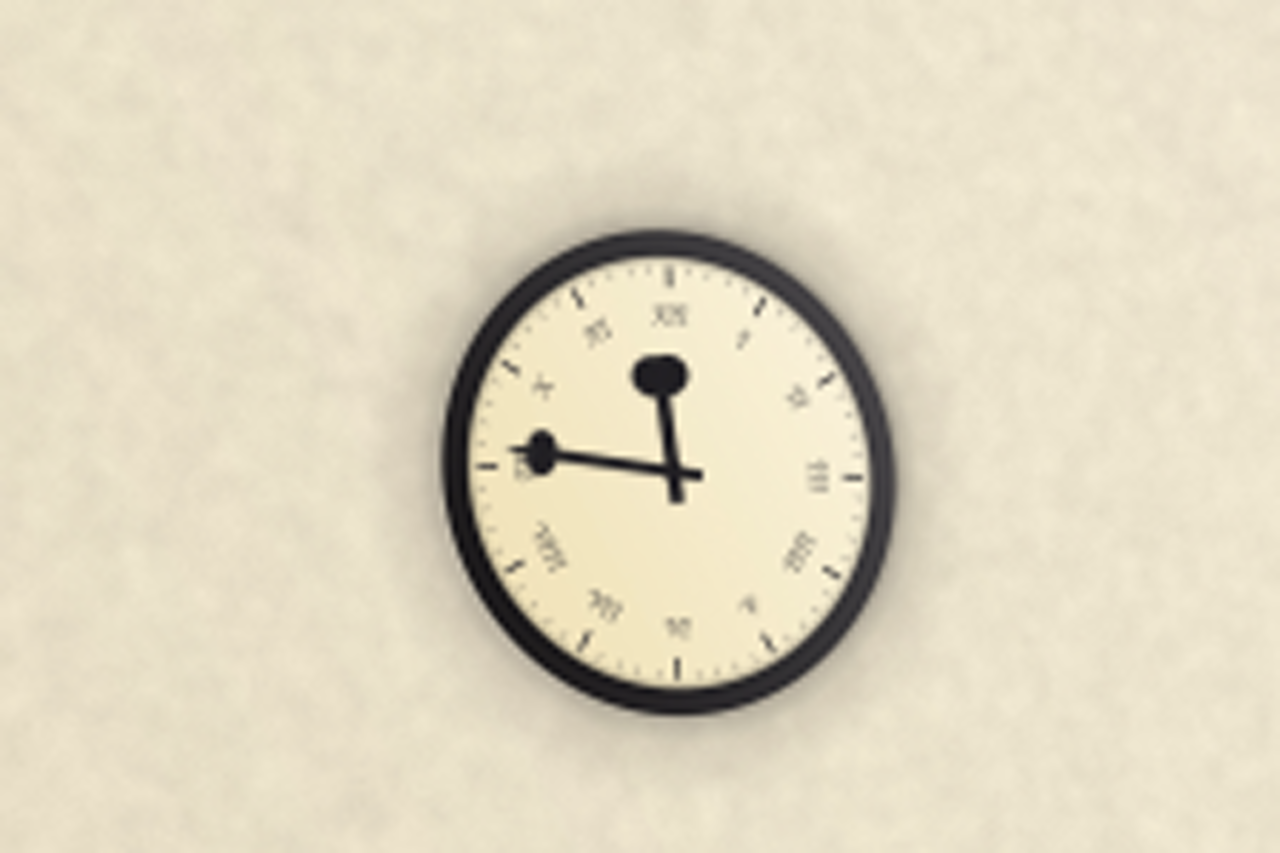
**11:46**
